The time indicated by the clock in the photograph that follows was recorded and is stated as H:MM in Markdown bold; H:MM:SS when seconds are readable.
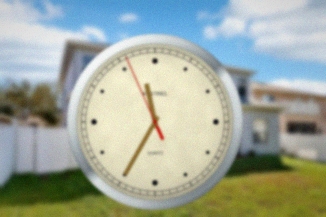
**11:34:56**
